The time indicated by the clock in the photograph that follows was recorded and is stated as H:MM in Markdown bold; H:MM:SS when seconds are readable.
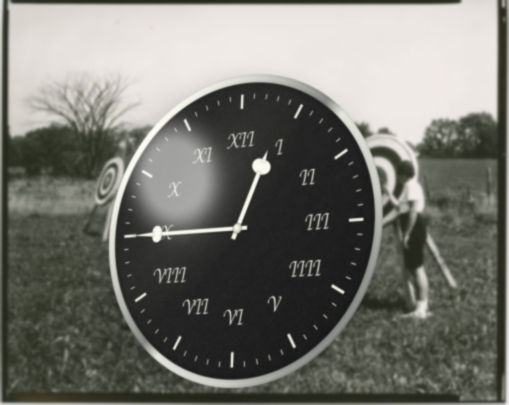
**12:45**
